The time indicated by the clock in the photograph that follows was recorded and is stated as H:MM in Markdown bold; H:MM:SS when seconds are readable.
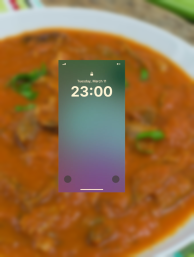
**23:00**
